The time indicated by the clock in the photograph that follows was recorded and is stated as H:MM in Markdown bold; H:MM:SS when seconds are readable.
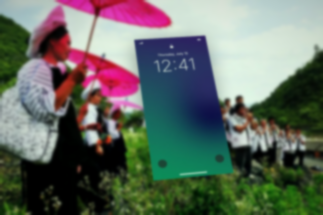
**12:41**
